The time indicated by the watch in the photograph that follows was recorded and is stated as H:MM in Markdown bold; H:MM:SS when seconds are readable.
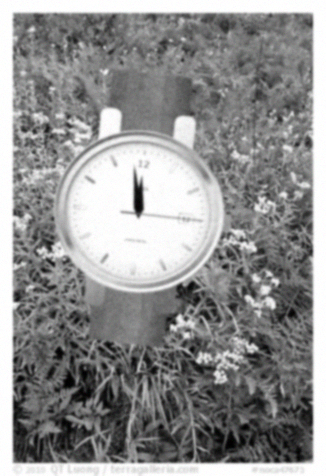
**11:58:15**
